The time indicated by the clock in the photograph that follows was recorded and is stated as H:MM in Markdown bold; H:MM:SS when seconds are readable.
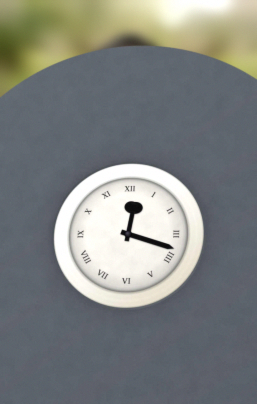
**12:18**
